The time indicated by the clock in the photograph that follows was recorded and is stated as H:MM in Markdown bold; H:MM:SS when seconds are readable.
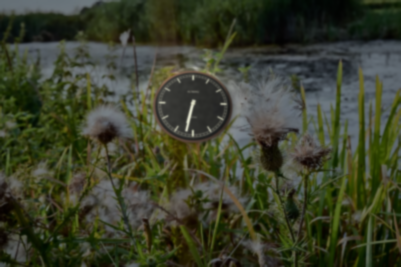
**6:32**
